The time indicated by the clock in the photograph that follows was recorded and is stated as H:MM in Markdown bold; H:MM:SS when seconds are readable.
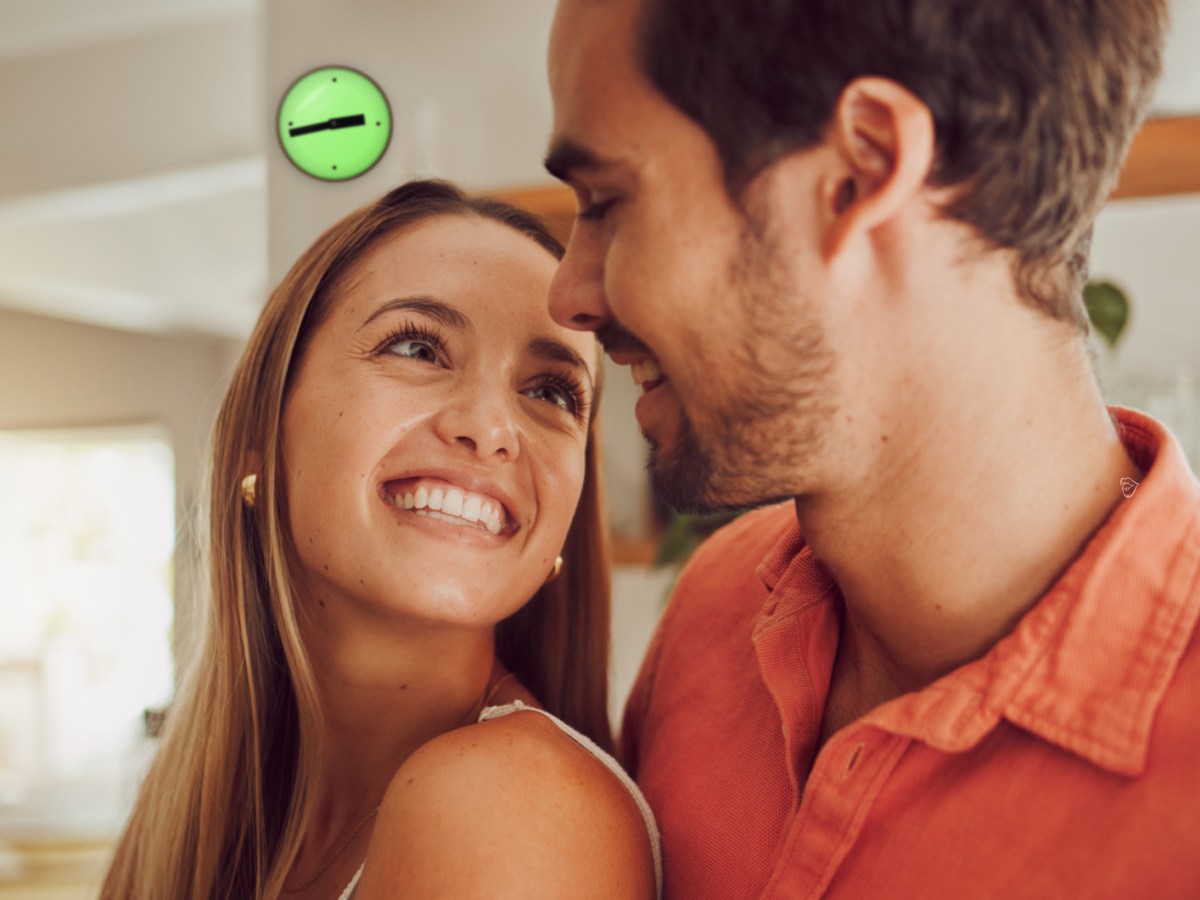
**2:43**
